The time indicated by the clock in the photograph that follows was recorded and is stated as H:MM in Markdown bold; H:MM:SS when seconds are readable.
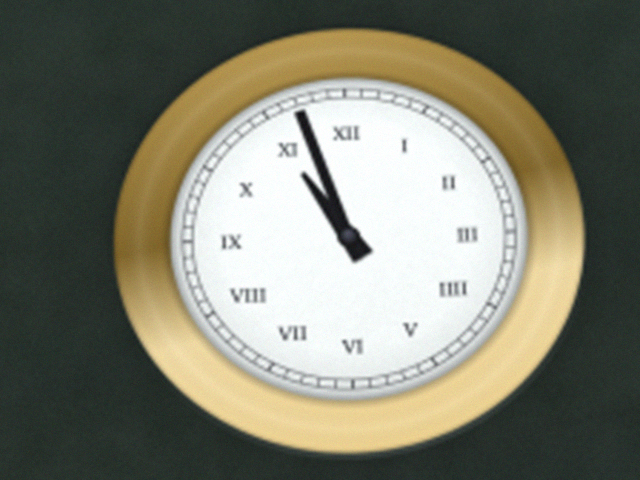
**10:57**
